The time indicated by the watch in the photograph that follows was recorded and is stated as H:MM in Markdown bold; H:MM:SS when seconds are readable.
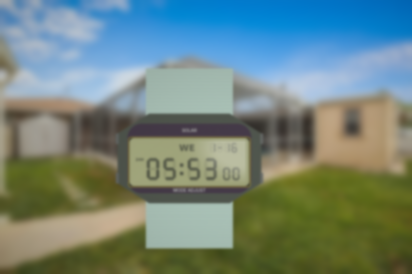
**5:53:00**
